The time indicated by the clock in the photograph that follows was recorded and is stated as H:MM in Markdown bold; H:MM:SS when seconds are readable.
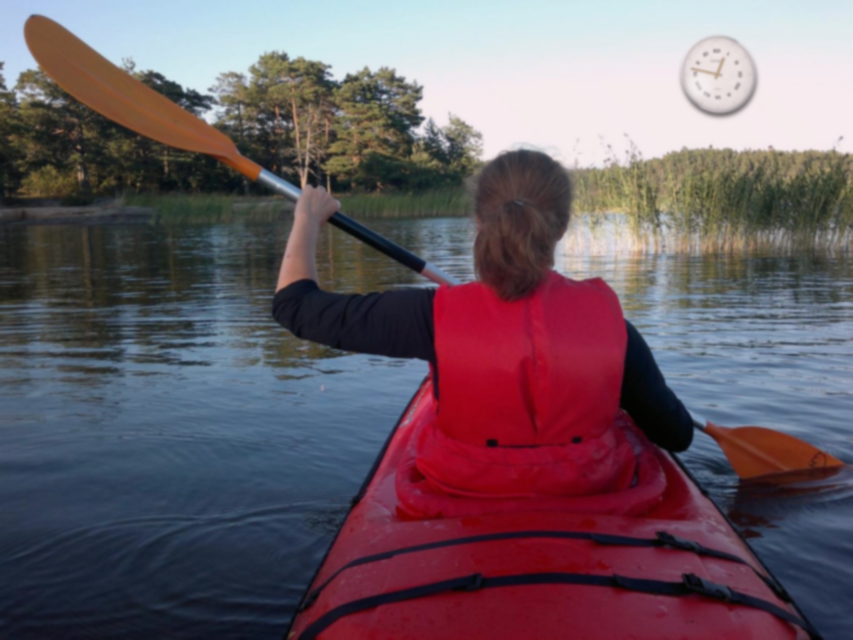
**12:47**
